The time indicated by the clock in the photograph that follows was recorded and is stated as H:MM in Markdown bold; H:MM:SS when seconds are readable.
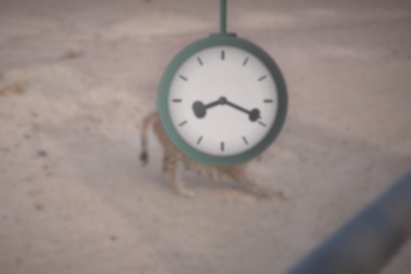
**8:19**
